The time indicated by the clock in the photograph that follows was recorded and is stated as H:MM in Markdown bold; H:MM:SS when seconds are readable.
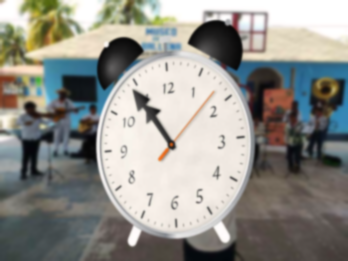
**10:54:08**
